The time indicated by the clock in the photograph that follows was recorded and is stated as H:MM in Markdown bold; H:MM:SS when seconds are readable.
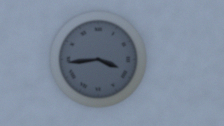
**3:44**
